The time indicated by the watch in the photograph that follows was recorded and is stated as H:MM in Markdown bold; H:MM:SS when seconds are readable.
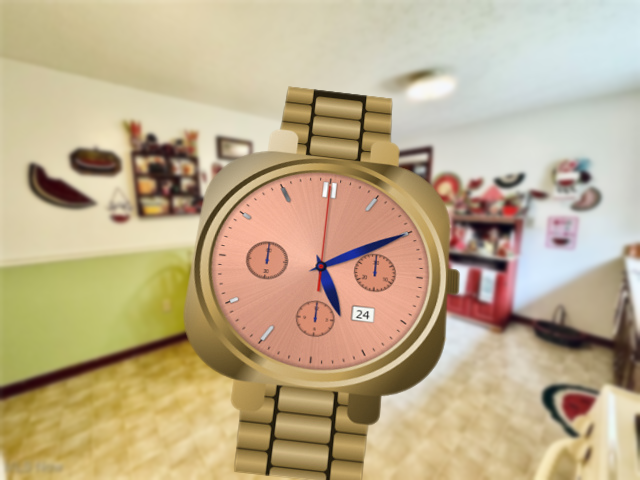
**5:10**
